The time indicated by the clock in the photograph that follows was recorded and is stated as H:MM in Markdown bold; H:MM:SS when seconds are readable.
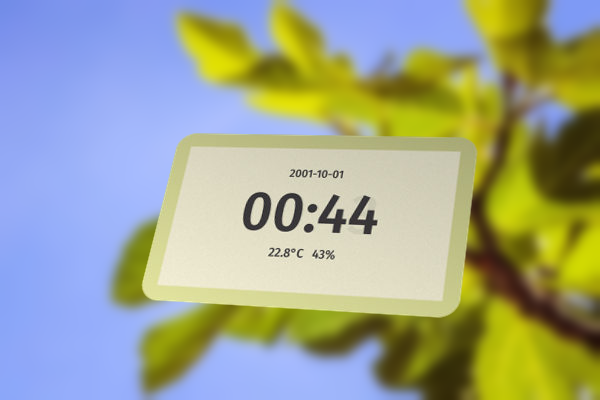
**0:44**
